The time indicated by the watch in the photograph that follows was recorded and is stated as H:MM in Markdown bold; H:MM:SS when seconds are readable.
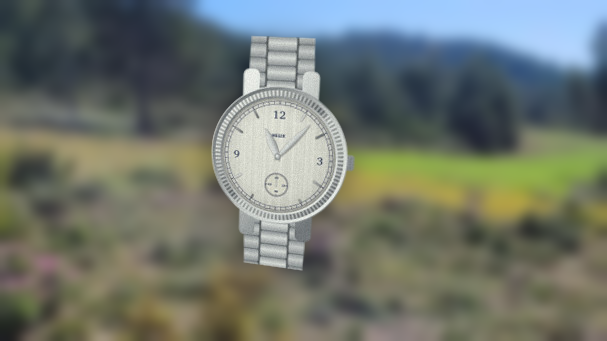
**11:07**
